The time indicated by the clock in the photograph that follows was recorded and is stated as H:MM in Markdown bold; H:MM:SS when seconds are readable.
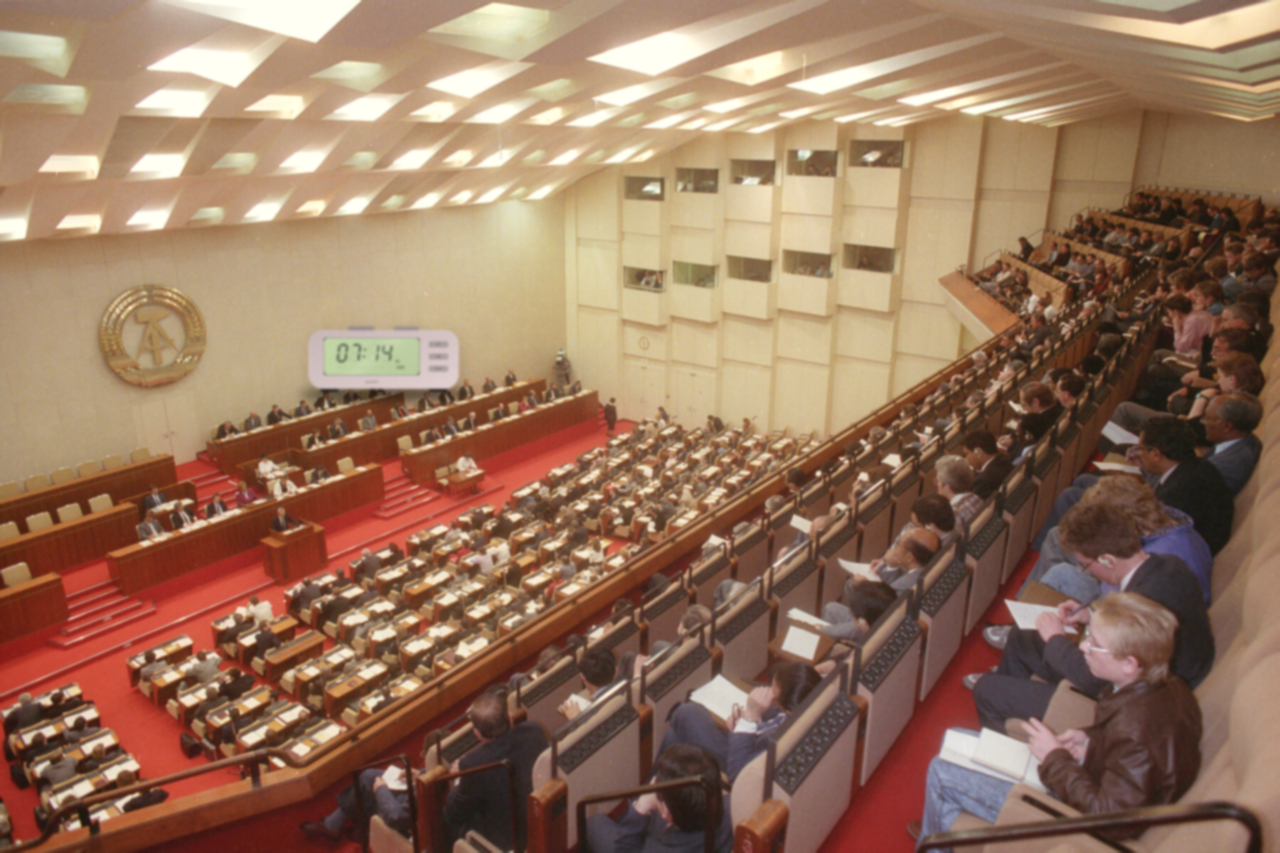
**7:14**
